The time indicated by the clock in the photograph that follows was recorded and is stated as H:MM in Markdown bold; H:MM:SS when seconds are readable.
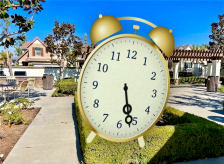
**5:27**
